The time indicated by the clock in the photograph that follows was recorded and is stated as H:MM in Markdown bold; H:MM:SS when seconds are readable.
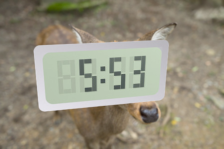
**5:53**
